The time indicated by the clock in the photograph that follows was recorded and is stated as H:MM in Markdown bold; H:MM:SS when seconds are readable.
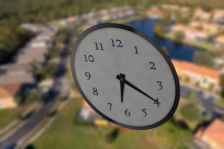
**6:20**
